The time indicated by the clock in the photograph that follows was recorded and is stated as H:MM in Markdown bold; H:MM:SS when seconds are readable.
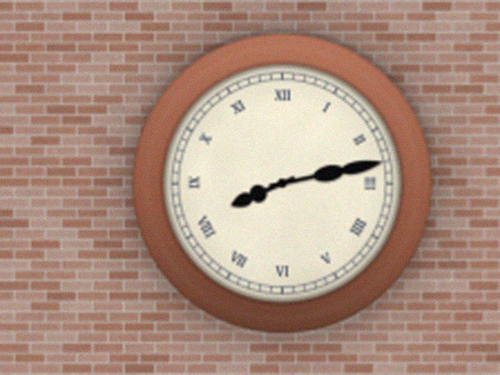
**8:13**
